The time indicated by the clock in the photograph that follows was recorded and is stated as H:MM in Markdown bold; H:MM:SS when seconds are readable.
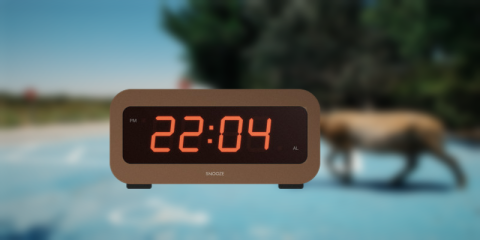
**22:04**
